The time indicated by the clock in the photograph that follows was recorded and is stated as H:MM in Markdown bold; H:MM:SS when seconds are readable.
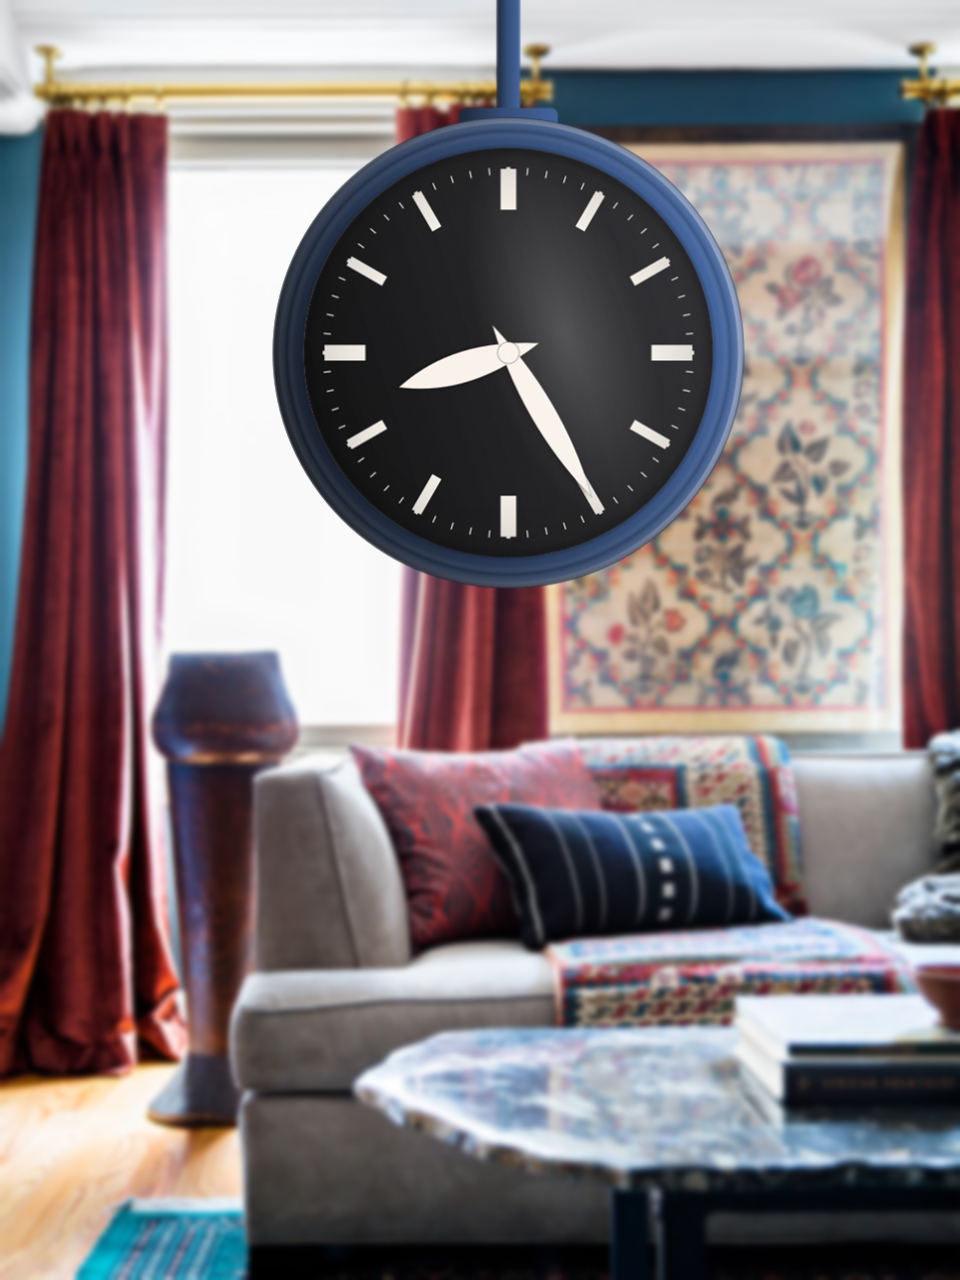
**8:25**
